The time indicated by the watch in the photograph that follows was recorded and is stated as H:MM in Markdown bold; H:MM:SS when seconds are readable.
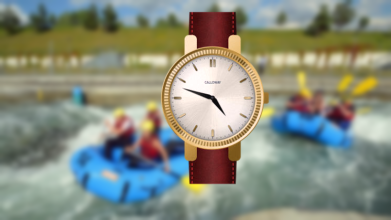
**4:48**
